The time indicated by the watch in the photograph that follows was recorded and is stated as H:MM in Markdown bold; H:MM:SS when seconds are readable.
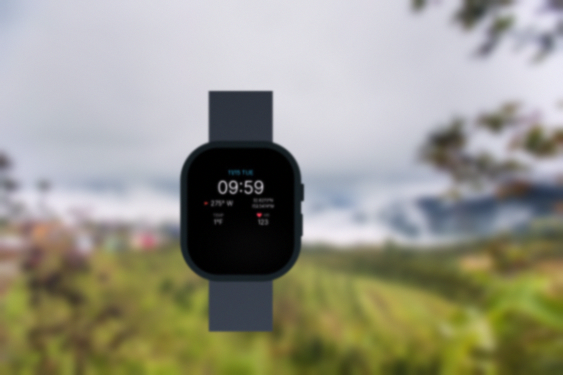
**9:59**
